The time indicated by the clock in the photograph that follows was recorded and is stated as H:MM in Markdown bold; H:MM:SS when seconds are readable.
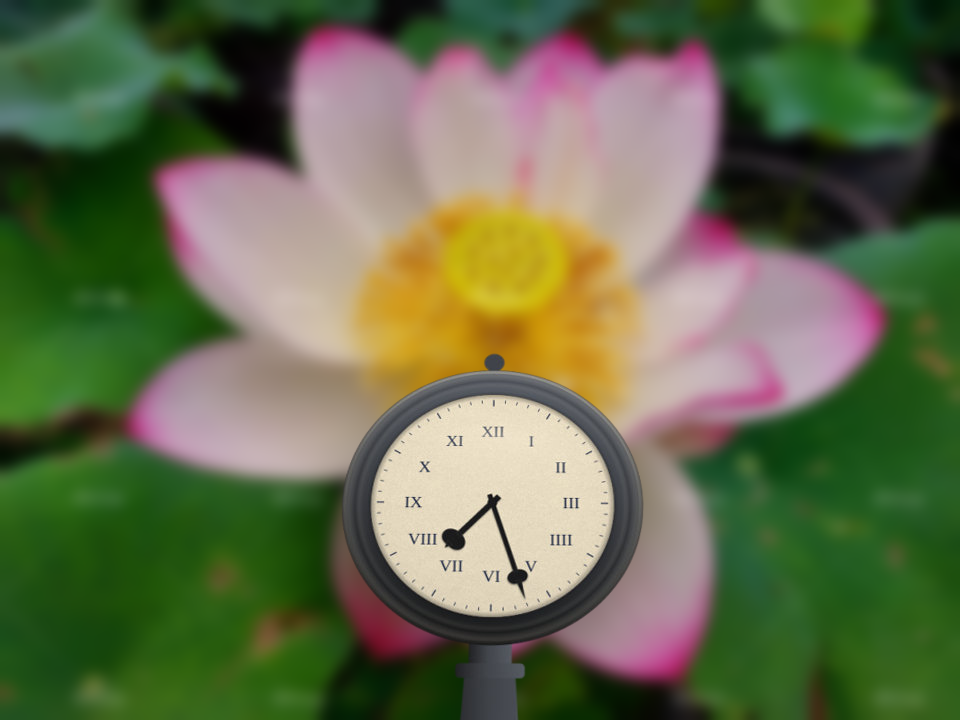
**7:27**
